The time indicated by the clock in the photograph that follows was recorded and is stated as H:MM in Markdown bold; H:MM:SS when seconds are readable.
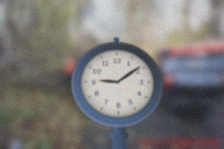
**9:09**
